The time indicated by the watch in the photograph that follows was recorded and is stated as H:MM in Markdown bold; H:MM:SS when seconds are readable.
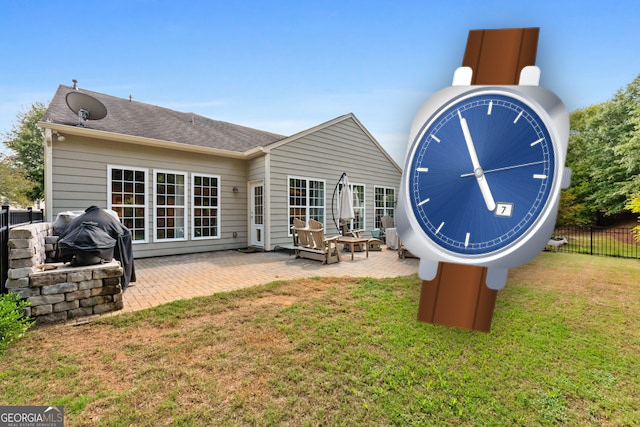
**4:55:13**
